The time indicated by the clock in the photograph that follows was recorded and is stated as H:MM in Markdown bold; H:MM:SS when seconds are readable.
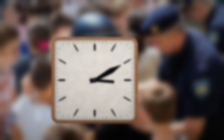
**3:10**
